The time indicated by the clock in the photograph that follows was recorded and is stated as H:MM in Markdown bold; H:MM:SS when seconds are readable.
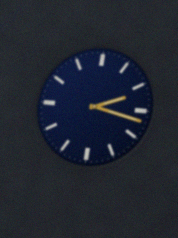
**2:17**
